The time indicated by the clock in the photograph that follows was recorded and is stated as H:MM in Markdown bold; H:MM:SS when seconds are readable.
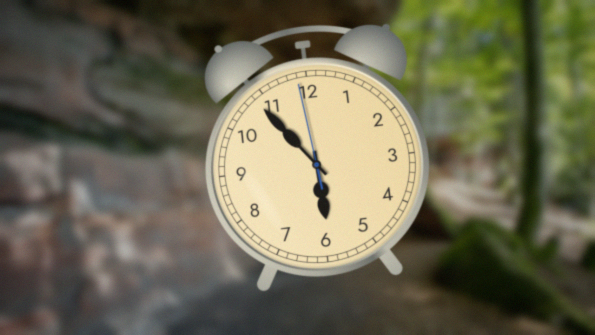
**5:53:59**
